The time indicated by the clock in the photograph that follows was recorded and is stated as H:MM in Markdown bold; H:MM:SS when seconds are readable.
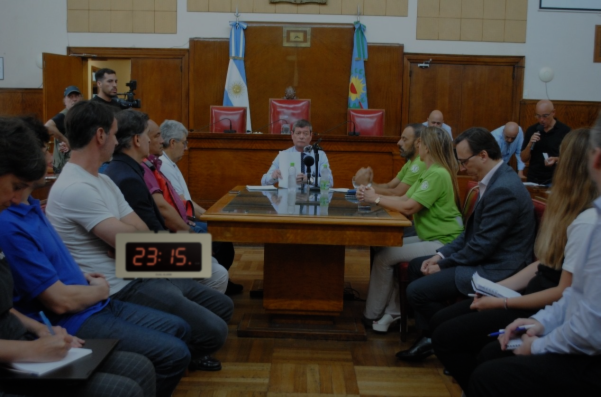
**23:15**
